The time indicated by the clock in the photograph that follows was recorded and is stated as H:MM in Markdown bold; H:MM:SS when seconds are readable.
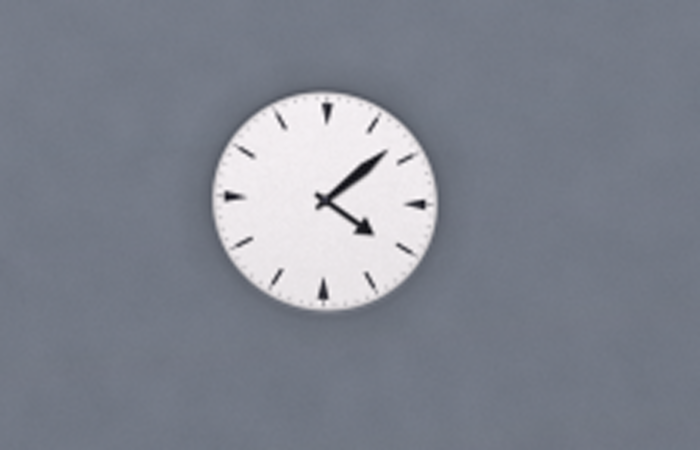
**4:08**
